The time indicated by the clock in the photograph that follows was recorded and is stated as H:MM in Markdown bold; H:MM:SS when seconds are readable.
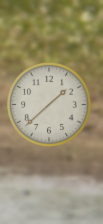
**1:38**
